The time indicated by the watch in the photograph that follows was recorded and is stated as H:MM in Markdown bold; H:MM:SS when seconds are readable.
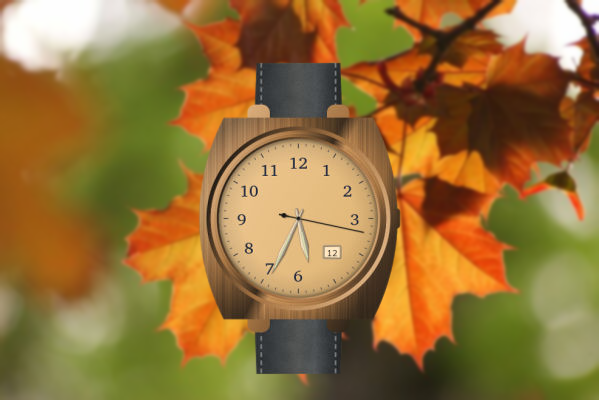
**5:34:17**
